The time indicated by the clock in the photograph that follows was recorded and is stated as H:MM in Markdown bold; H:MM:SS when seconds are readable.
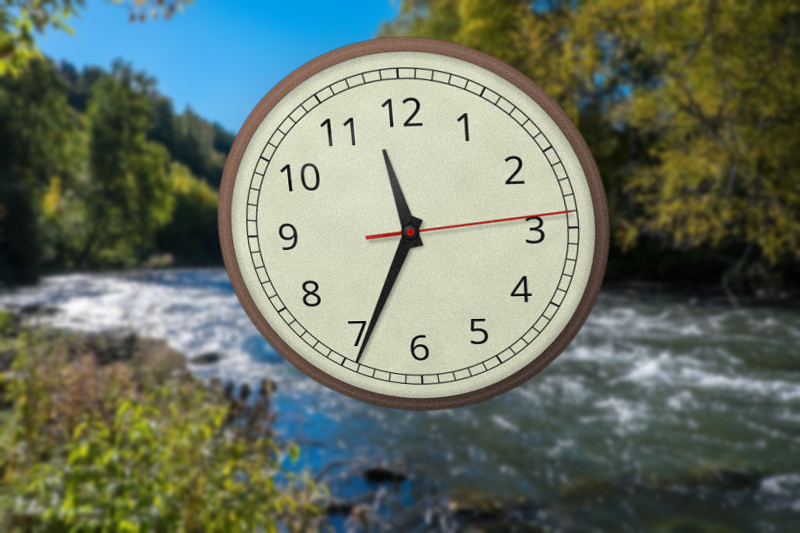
**11:34:14**
